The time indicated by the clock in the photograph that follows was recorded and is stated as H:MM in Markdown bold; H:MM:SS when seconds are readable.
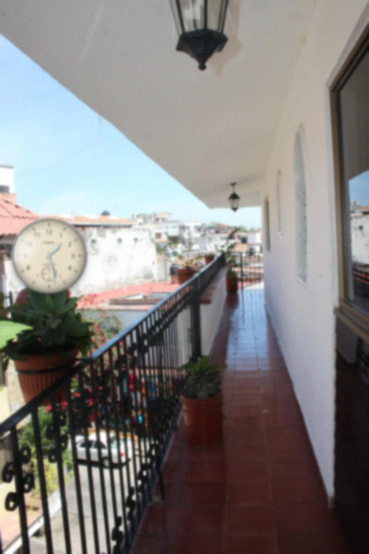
**1:28**
